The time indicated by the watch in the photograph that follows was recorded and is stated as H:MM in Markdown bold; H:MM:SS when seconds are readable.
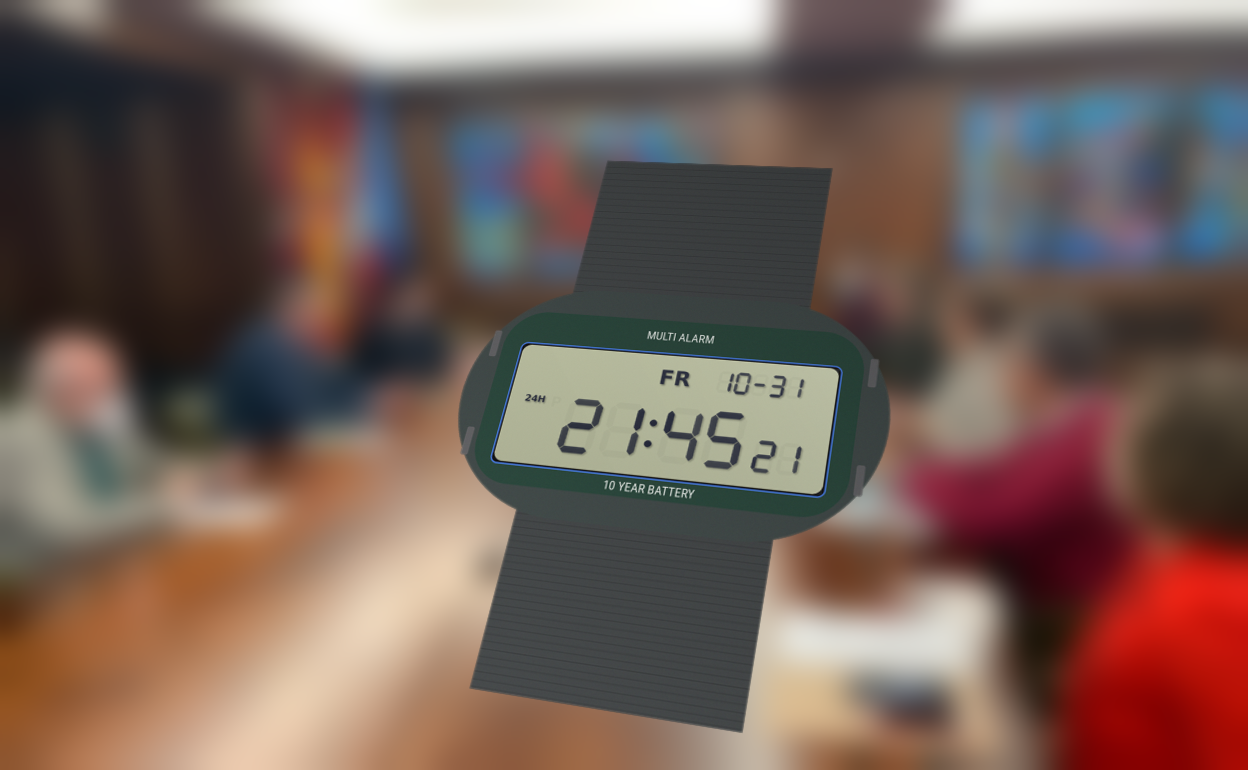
**21:45:21**
